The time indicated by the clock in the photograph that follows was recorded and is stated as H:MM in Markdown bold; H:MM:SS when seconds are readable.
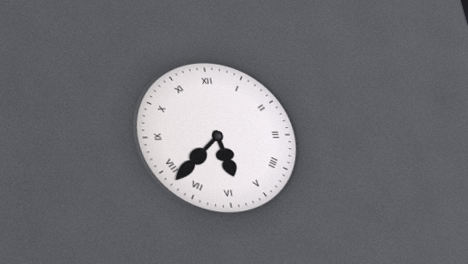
**5:38**
